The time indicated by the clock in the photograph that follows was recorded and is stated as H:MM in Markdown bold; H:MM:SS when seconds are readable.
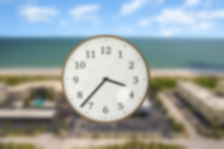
**3:37**
